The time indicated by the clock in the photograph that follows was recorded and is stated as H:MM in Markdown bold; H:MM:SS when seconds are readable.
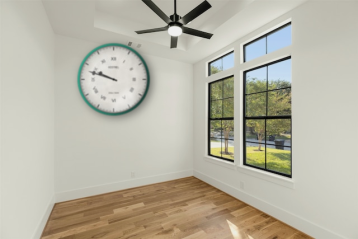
**9:48**
